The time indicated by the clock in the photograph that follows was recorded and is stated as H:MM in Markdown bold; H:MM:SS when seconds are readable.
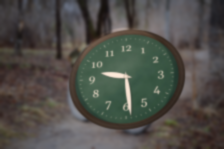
**9:29**
